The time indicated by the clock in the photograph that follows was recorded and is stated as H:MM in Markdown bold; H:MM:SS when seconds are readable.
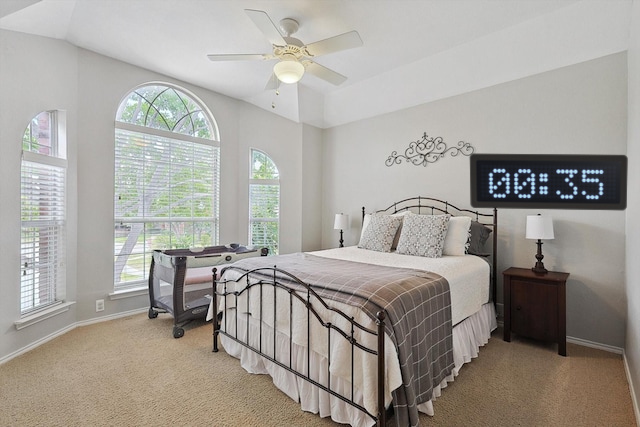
**0:35**
